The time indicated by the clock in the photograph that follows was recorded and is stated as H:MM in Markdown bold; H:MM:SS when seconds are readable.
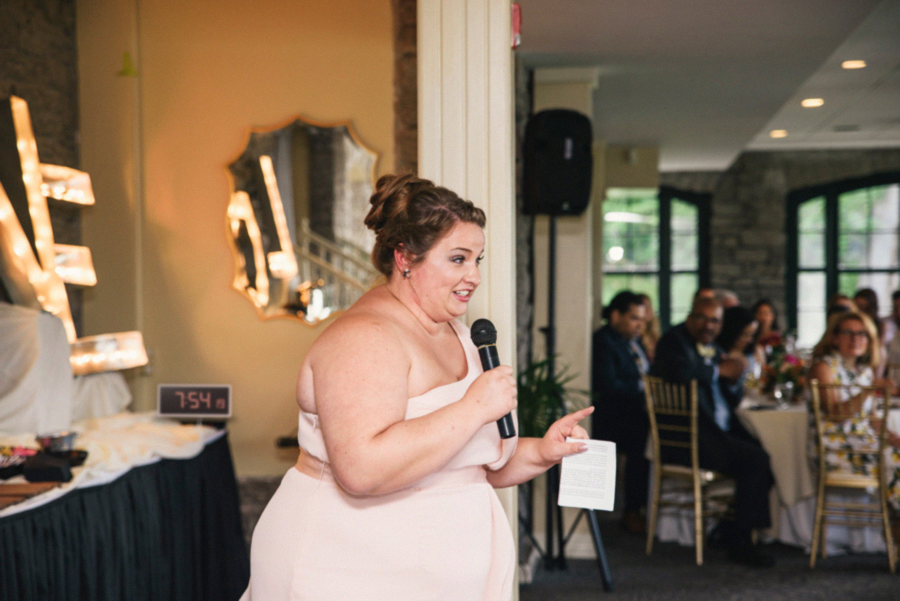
**7:54**
